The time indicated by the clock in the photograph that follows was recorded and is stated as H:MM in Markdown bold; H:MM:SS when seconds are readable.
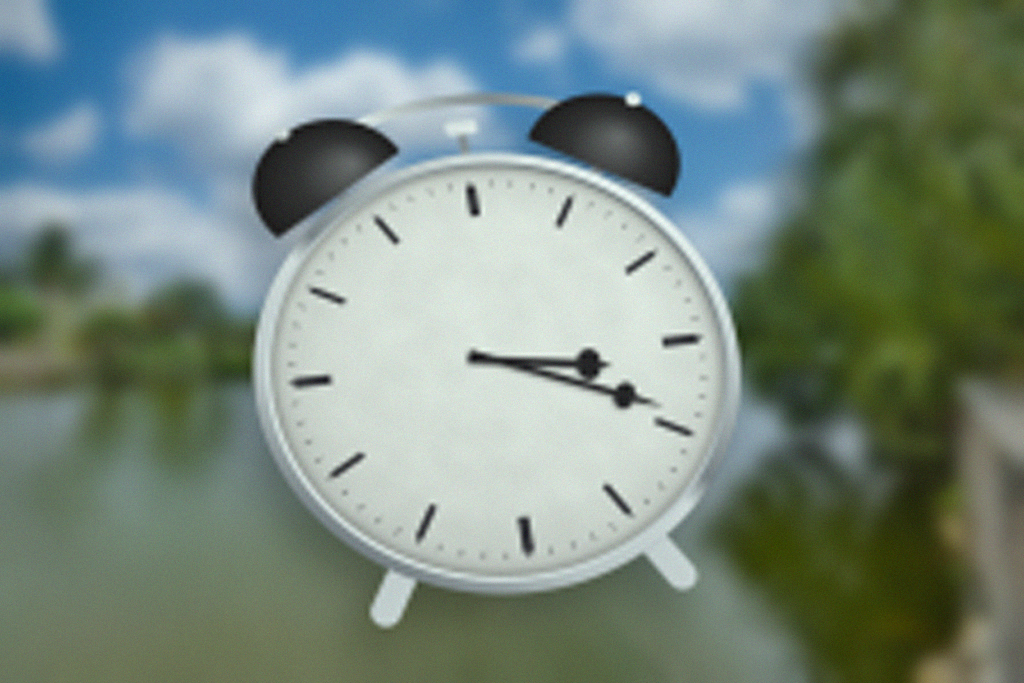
**3:19**
